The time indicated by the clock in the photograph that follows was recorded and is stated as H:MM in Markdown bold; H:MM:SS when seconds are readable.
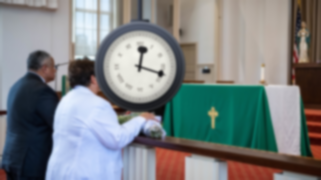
**12:18**
